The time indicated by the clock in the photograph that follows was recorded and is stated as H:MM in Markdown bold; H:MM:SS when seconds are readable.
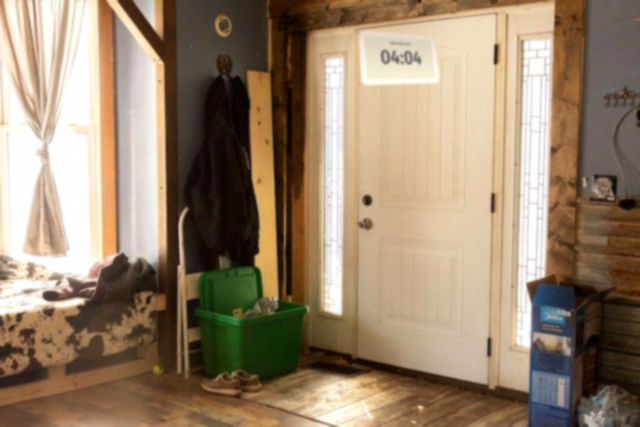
**4:04**
